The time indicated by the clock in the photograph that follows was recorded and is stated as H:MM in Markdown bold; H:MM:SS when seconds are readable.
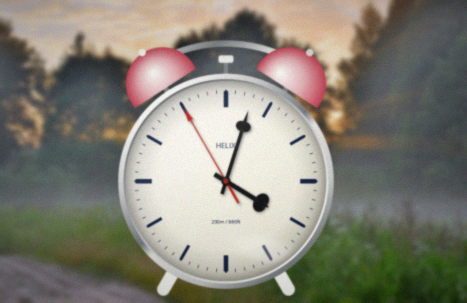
**4:02:55**
